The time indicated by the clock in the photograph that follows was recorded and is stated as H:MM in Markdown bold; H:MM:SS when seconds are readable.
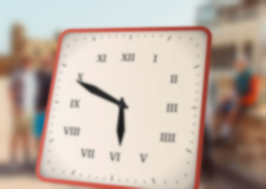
**5:49**
